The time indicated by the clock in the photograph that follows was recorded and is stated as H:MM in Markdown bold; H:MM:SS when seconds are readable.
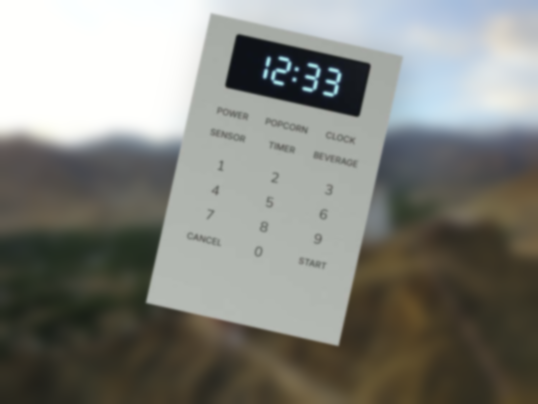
**12:33**
